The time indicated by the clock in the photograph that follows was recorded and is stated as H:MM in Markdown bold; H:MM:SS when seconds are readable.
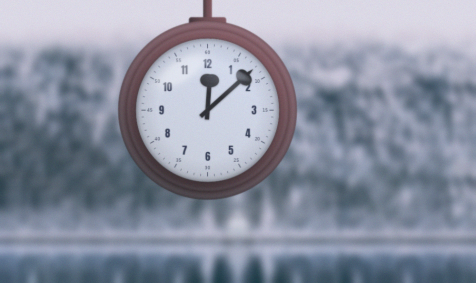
**12:08**
